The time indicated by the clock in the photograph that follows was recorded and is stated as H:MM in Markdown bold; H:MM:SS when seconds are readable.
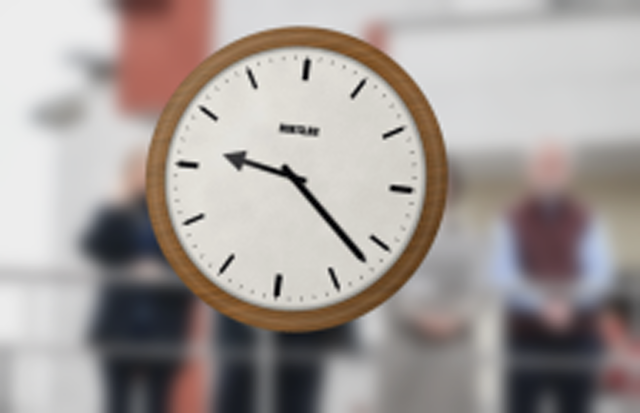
**9:22**
